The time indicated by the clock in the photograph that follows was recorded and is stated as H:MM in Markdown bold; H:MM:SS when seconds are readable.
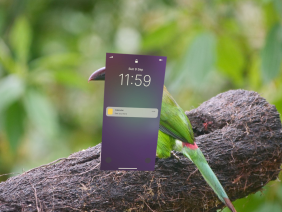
**11:59**
